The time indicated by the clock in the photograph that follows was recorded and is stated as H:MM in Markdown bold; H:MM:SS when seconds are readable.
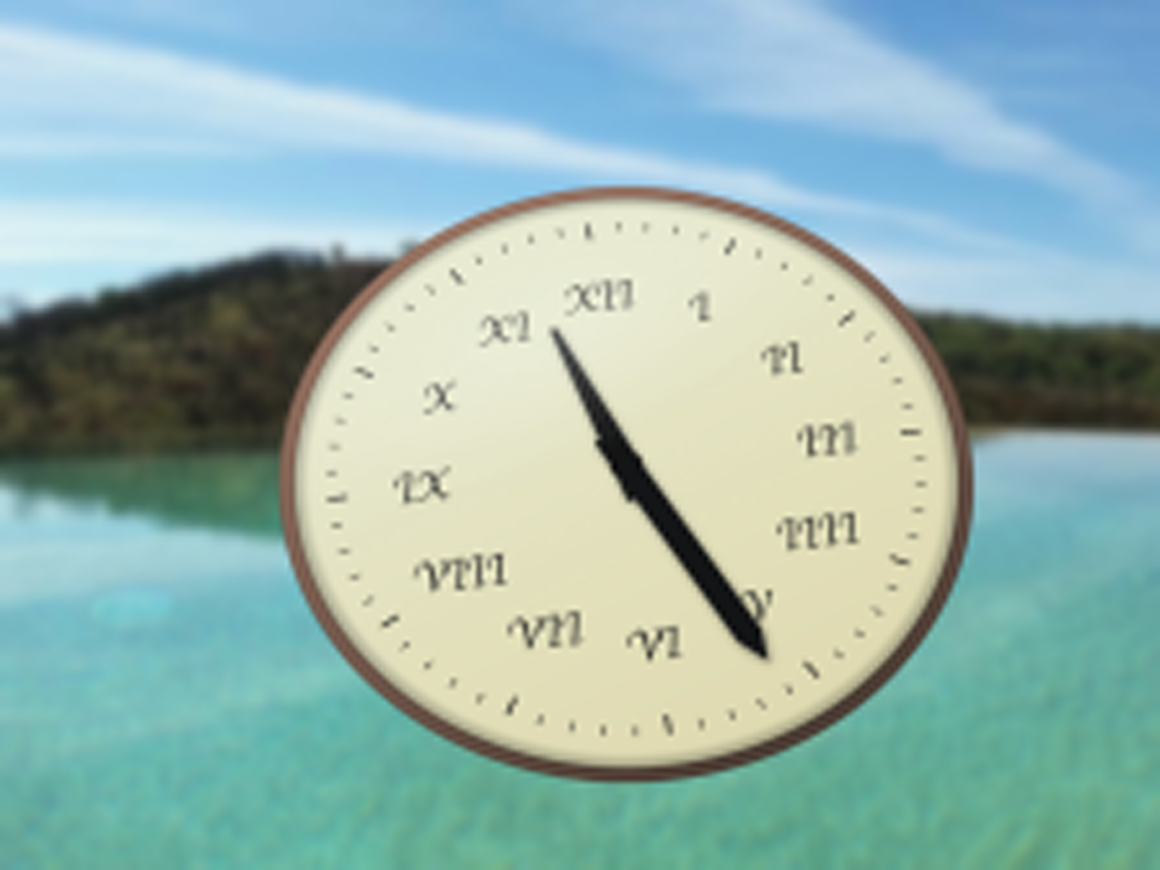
**11:26**
